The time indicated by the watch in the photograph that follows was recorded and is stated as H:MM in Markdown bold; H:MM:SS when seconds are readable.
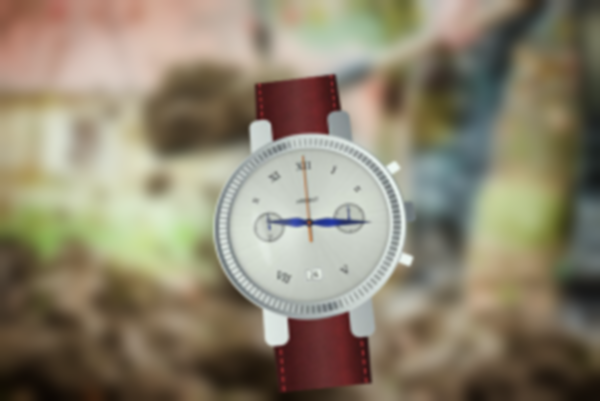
**9:16**
